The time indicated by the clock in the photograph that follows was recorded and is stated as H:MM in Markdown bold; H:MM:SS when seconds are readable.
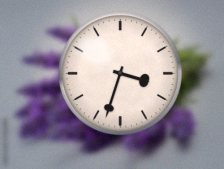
**3:33**
